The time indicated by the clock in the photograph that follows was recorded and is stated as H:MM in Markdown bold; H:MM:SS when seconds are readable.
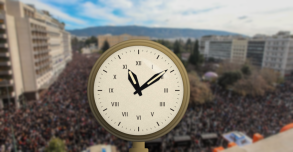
**11:09**
